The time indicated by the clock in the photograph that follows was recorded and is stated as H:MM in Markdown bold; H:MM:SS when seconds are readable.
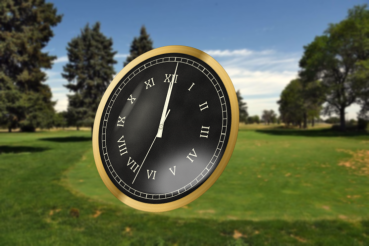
**12:00:33**
